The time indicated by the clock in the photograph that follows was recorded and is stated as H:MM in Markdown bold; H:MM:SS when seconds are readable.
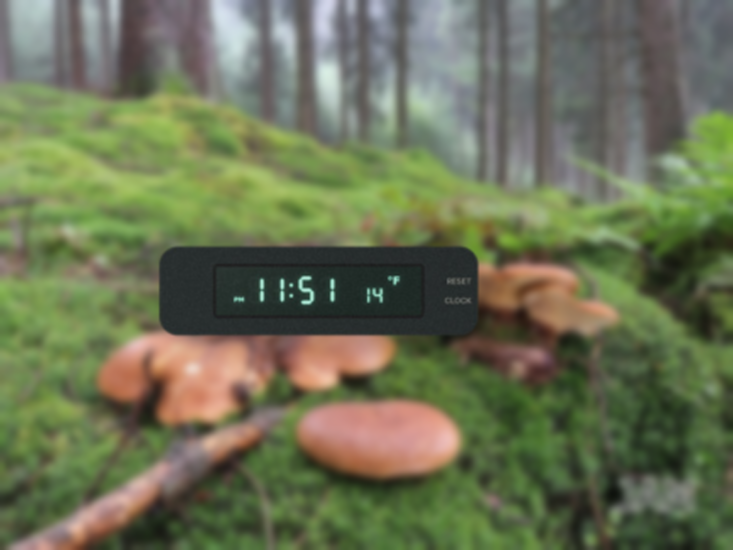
**11:51**
